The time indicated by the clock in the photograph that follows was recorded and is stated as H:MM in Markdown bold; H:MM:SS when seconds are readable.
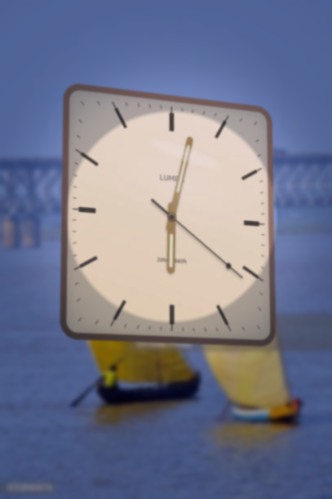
**6:02:21**
